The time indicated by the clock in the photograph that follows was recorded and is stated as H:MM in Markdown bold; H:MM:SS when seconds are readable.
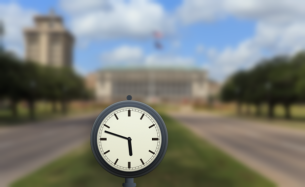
**5:48**
